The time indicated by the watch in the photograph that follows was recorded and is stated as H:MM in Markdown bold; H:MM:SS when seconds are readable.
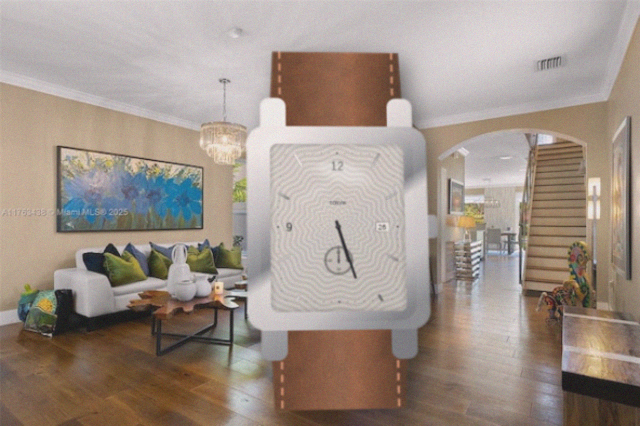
**5:27**
